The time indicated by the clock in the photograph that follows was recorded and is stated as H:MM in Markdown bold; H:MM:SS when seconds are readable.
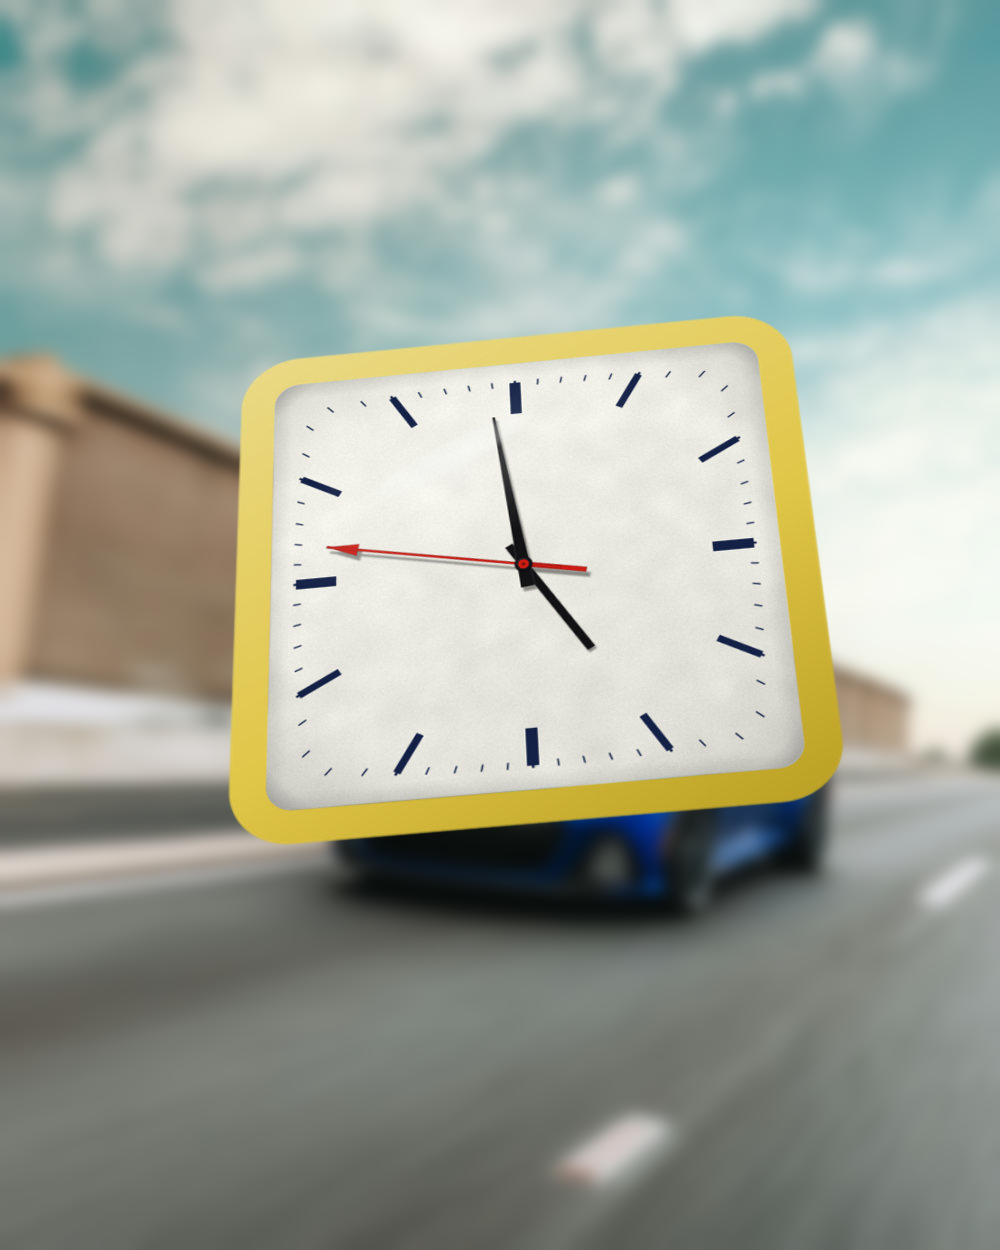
**4:58:47**
